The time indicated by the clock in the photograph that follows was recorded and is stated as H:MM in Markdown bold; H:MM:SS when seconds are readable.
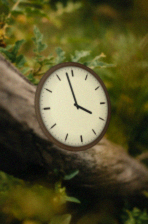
**3:58**
